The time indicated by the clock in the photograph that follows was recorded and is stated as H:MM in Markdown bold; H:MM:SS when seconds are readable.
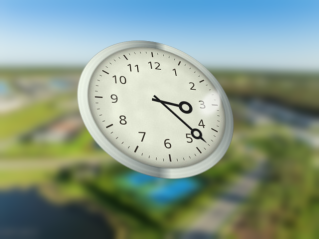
**3:23**
